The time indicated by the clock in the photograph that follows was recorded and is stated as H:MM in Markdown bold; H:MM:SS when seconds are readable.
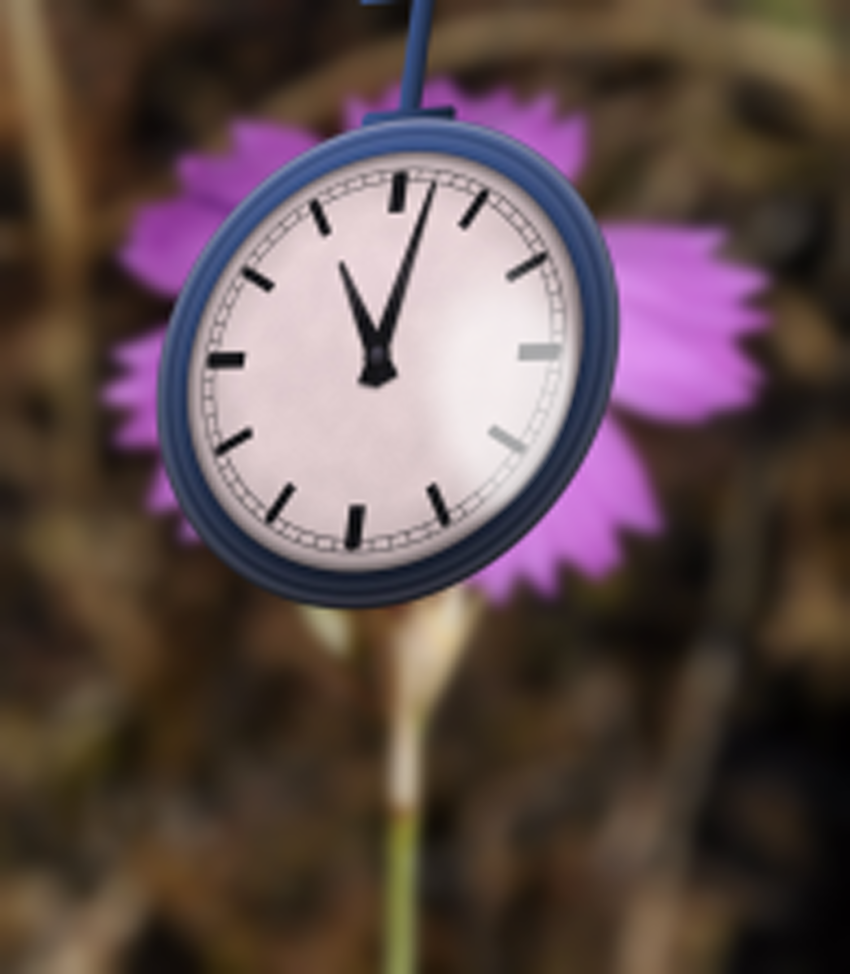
**11:02**
